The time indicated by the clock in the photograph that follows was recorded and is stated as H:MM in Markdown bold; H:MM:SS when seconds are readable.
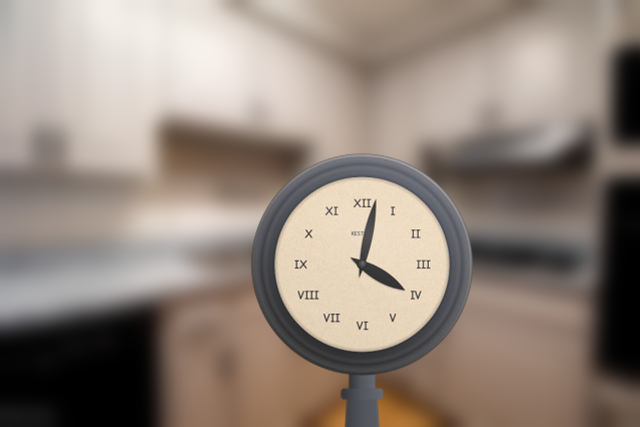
**4:02**
